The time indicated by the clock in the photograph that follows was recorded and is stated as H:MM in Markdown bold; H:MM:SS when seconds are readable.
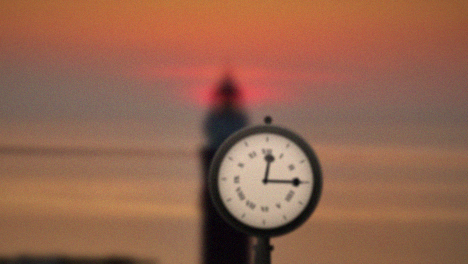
**12:15**
